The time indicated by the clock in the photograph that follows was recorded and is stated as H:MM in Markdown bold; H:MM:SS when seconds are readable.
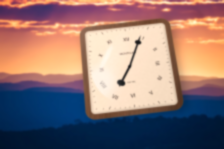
**7:04**
